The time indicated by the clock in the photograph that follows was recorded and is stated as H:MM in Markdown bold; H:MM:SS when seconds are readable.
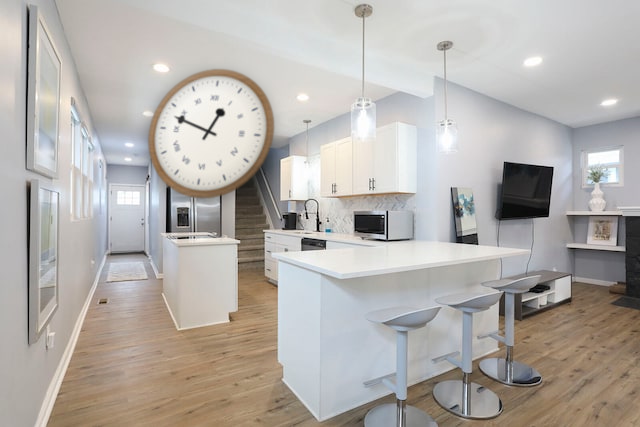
**12:48**
